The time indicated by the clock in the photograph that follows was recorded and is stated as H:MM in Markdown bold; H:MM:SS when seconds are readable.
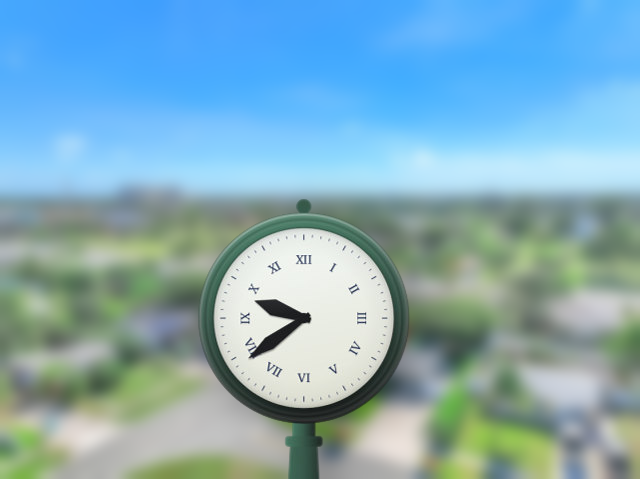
**9:39**
